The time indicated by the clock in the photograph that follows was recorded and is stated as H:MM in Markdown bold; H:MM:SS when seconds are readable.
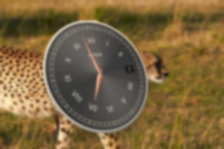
**6:58**
